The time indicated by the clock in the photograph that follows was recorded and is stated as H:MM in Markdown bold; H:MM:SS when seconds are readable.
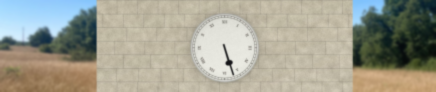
**5:27**
